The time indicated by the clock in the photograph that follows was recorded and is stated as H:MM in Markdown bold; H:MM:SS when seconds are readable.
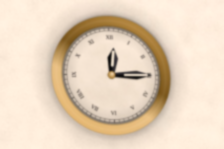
**12:15**
